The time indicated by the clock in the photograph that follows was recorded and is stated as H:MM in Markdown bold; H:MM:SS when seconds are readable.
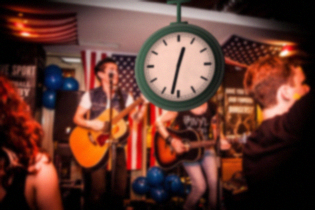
**12:32**
